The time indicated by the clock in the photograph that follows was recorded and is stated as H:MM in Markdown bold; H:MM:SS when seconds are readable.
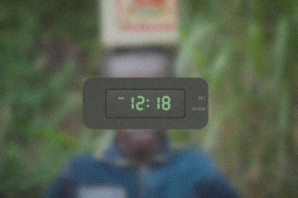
**12:18**
